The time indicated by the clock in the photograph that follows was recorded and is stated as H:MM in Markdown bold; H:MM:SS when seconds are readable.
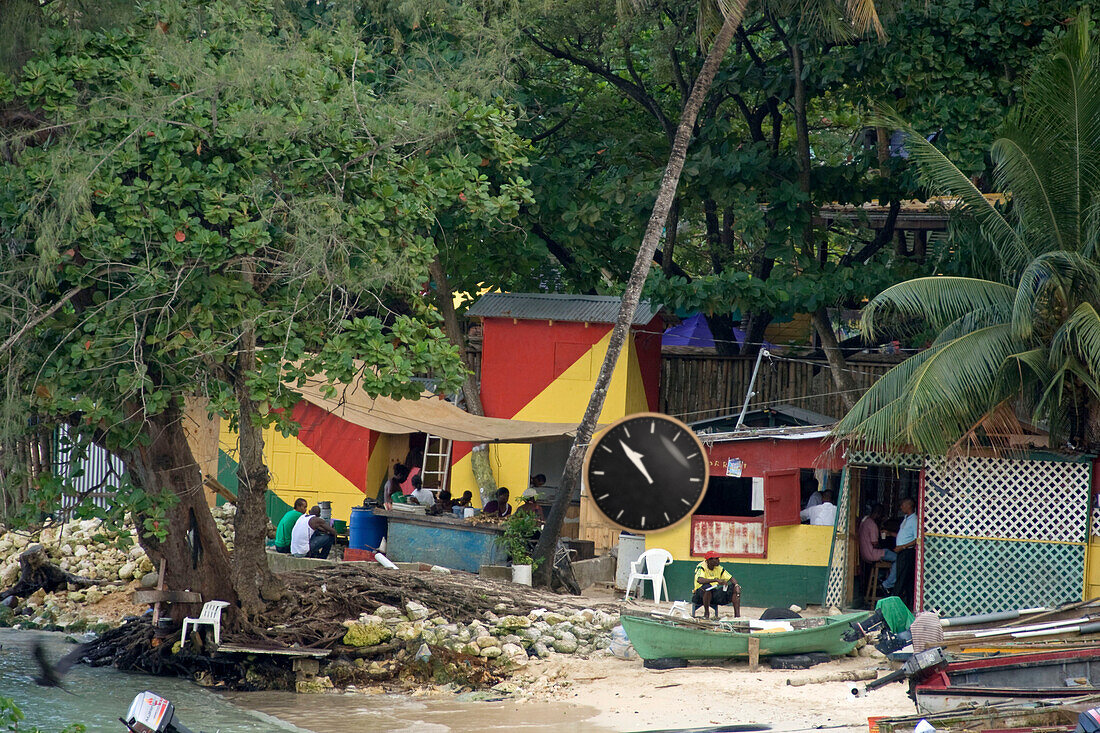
**10:53**
